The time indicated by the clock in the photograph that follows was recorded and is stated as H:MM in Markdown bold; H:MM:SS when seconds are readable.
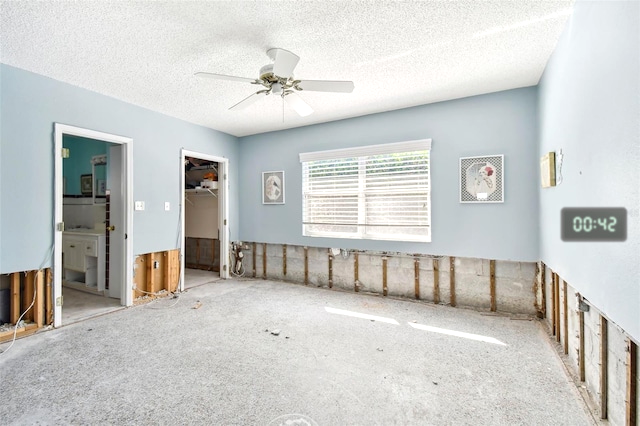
**0:42**
